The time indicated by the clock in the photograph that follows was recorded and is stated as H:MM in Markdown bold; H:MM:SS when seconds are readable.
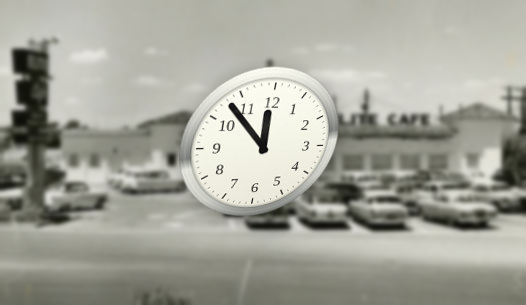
**11:53**
